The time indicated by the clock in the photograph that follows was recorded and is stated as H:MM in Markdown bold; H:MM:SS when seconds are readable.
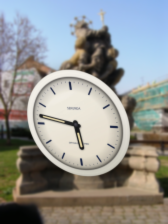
**5:47**
